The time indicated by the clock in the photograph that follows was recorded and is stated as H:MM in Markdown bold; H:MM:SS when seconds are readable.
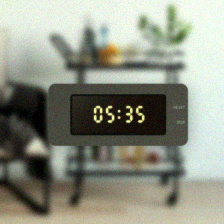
**5:35**
